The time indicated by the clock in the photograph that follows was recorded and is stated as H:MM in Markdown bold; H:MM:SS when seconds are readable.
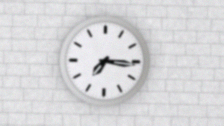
**7:16**
